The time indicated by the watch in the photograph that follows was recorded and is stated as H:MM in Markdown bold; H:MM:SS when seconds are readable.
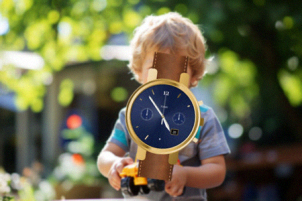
**4:53**
